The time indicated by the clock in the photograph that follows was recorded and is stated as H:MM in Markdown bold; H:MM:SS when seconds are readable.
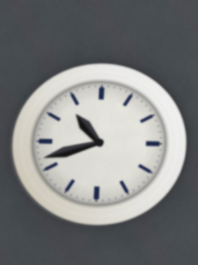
**10:42**
